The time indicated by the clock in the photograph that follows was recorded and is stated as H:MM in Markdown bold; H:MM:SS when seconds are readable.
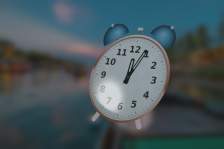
**12:04**
